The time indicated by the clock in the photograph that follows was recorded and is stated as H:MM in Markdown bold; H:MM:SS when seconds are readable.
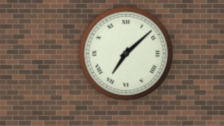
**7:08**
